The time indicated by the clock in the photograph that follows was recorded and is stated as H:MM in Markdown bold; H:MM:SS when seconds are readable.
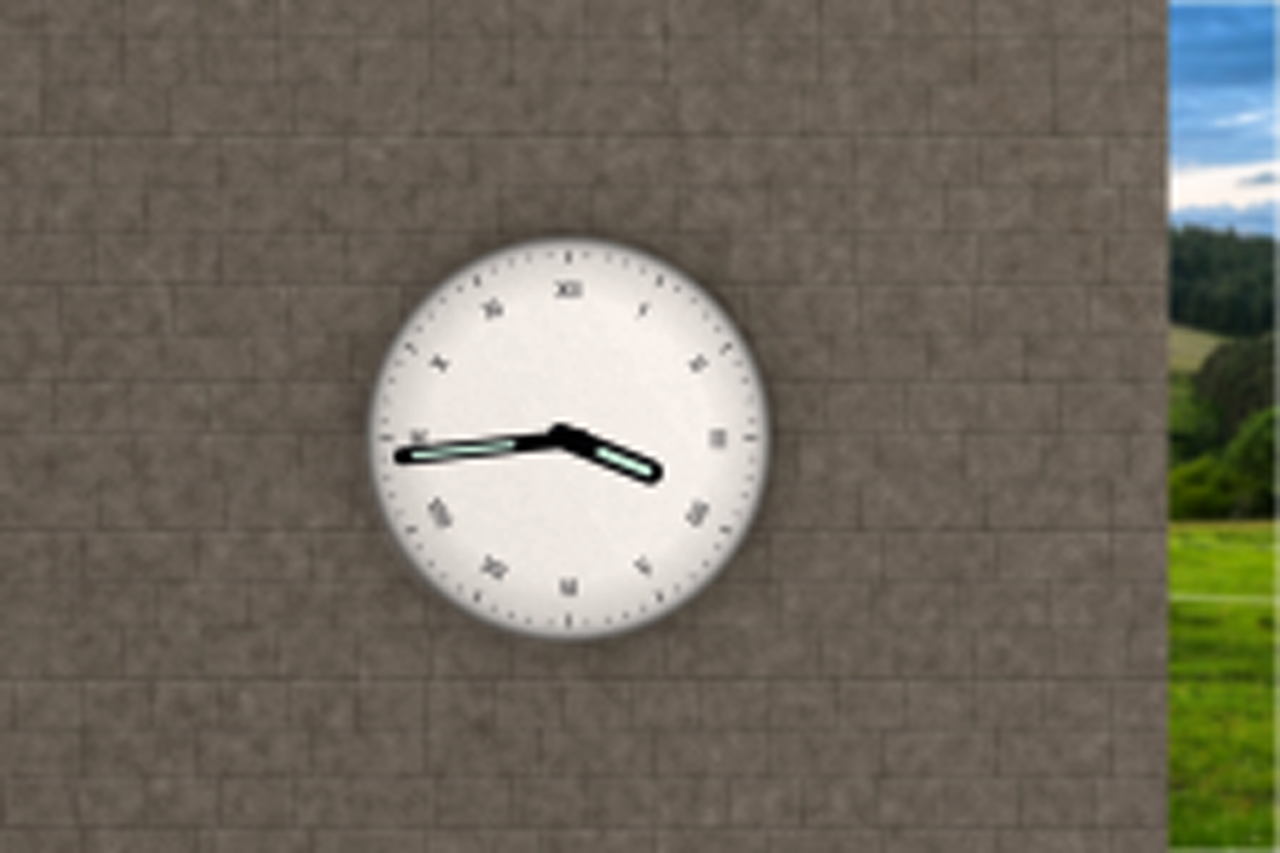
**3:44**
